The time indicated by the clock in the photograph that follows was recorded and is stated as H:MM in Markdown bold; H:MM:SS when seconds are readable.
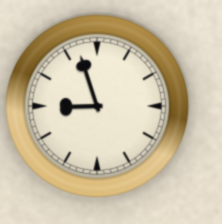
**8:57**
